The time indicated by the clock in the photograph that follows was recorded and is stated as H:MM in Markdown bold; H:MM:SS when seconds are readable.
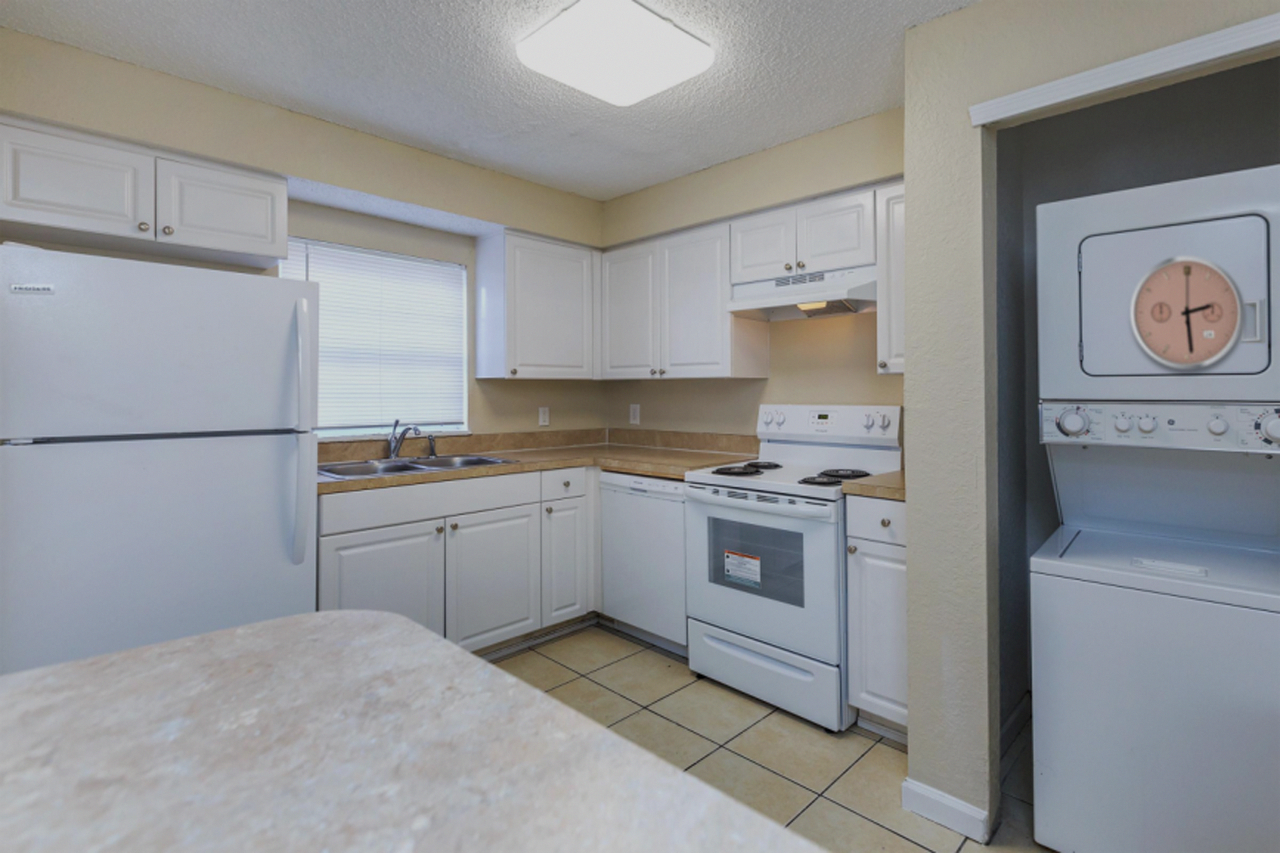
**2:29**
